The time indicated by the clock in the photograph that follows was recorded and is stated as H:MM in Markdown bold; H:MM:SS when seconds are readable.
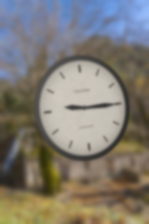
**9:15**
